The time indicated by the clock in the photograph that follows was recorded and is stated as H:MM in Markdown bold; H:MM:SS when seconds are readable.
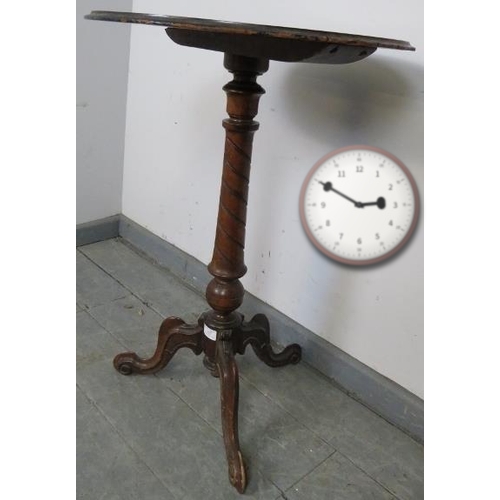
**2:50**
